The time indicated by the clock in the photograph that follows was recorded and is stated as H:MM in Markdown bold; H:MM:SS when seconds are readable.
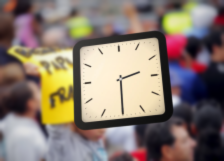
**2:30**
